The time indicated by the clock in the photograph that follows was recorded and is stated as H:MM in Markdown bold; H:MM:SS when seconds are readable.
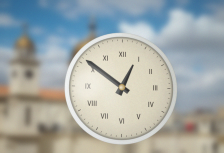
**12:51**
